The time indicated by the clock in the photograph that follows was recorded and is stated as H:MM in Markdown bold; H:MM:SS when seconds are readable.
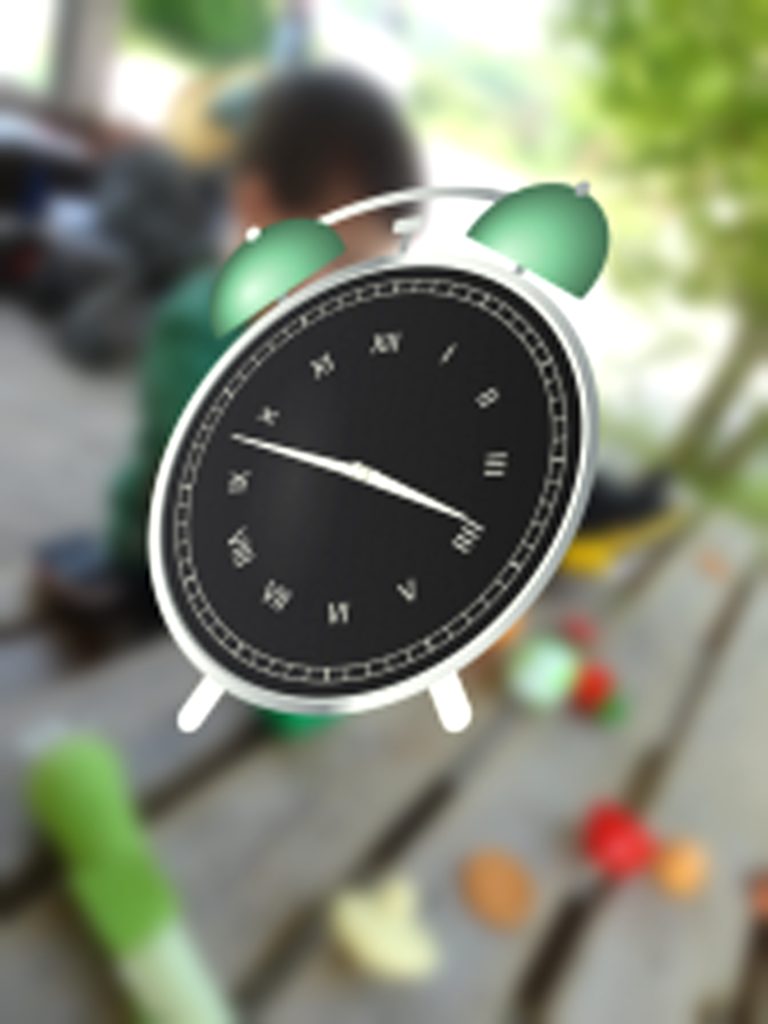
**3:48**
